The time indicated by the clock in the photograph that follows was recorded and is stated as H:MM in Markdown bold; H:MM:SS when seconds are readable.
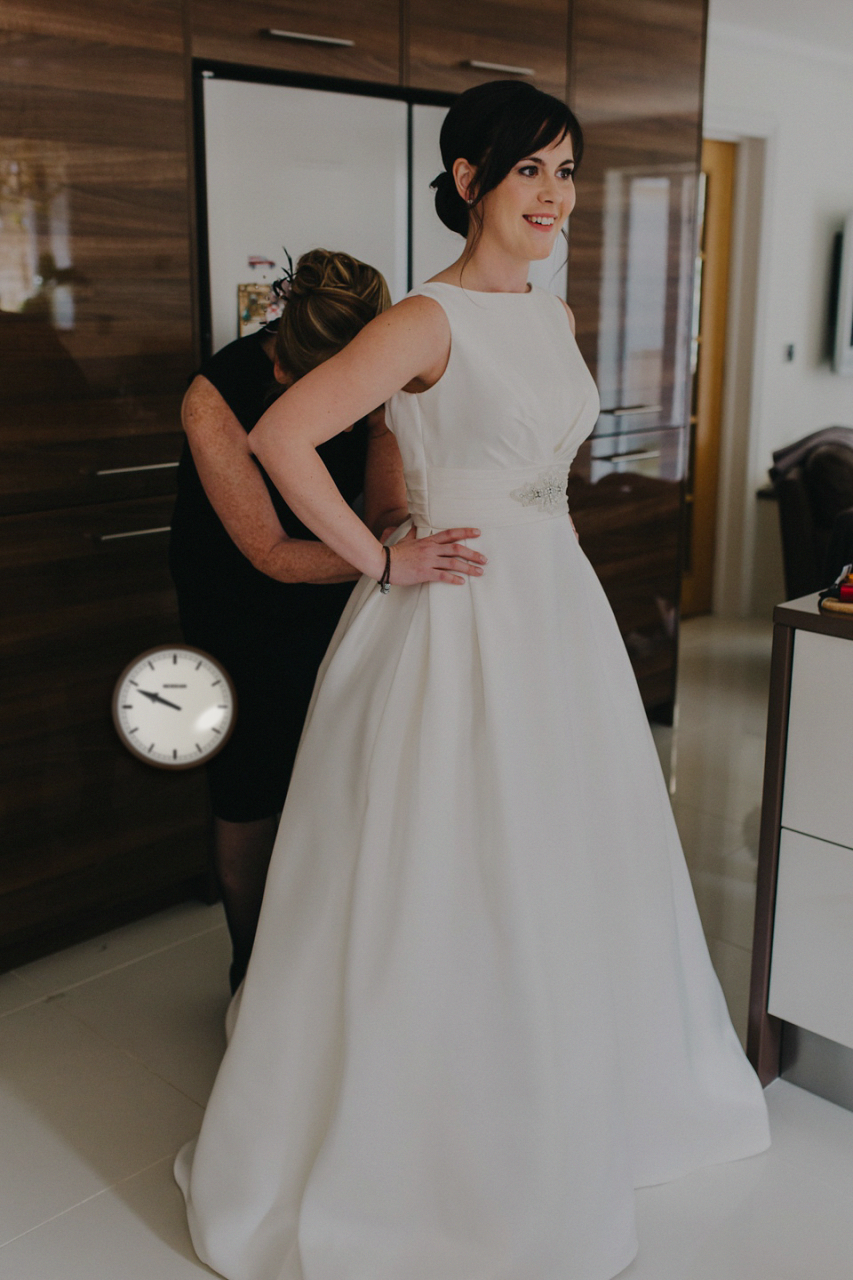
**9:49**
